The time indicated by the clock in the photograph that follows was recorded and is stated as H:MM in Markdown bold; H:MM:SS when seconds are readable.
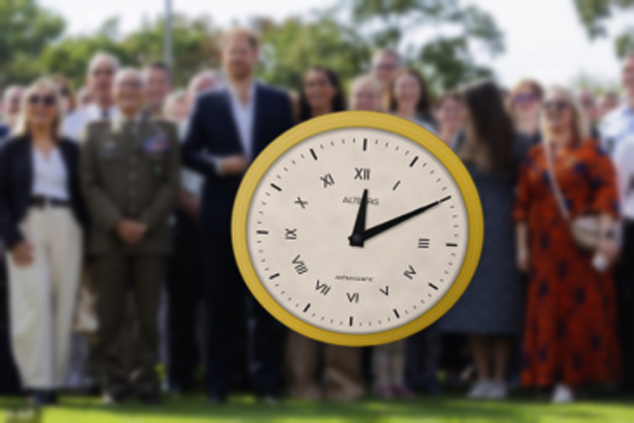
**12:10**
